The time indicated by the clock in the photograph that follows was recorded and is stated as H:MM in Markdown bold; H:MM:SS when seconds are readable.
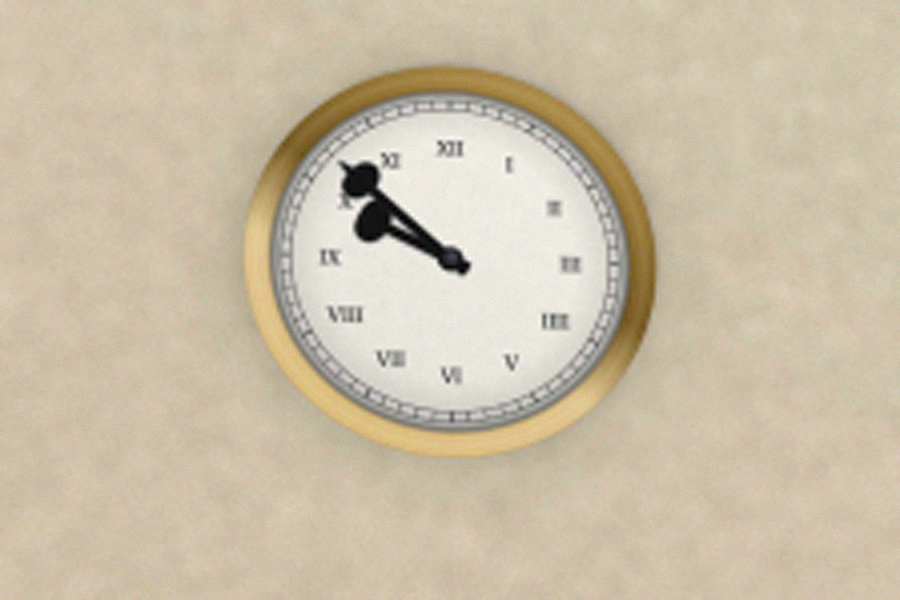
**9:52**
